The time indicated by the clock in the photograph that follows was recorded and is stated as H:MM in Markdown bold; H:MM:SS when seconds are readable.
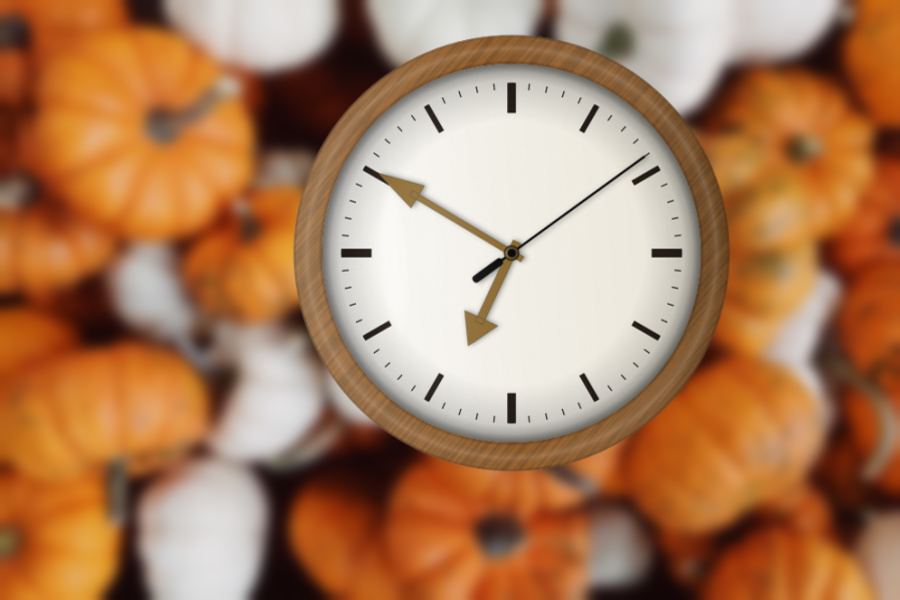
**6:50:09**
